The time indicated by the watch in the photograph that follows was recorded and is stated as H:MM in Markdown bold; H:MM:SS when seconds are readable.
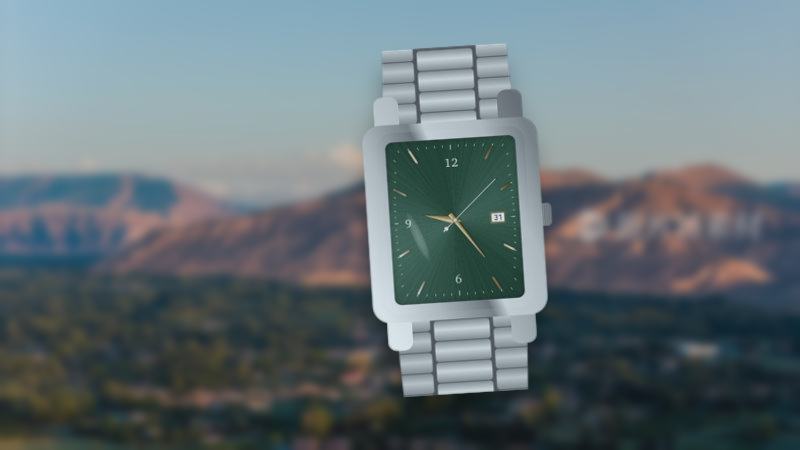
**9:24:08**
